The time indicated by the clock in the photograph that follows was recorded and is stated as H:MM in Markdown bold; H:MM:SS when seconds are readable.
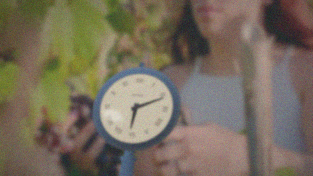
**6:11**
